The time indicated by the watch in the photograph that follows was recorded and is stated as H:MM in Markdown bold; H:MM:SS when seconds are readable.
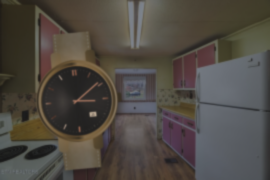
**3:09**
